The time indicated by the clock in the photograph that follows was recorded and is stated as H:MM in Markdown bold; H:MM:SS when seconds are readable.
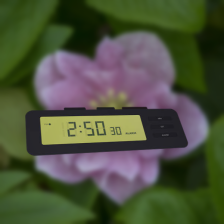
**2:50:30**
